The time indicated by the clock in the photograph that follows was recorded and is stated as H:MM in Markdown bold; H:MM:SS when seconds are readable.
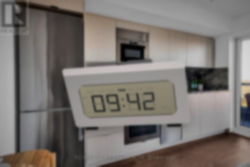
**9:42**
